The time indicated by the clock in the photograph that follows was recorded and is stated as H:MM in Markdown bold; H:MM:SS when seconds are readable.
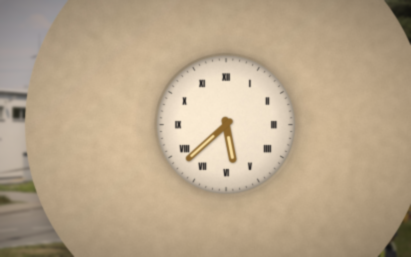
**5:38**
